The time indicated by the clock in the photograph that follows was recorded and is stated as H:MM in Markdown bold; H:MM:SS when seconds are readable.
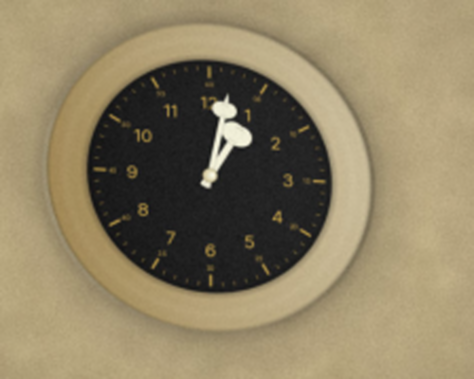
**1:02**
